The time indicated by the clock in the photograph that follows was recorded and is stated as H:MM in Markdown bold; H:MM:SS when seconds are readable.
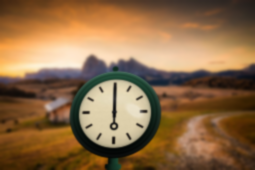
**6:00**
